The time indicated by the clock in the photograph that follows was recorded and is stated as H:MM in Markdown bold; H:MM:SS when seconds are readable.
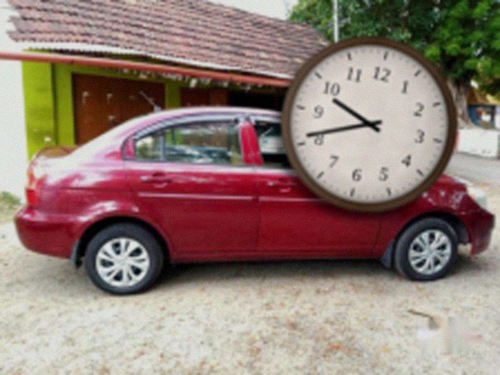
**9:41**
